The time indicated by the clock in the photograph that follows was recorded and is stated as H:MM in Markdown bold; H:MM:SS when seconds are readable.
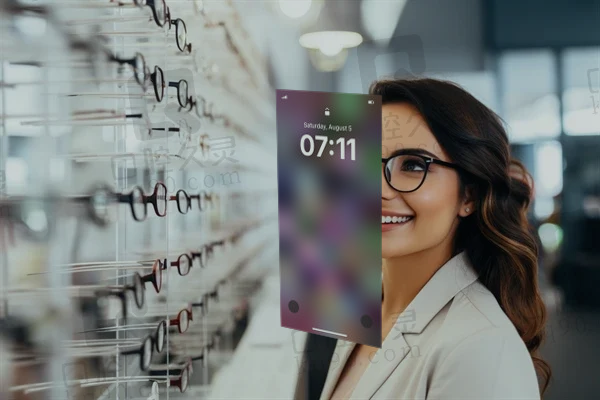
**7:11**
